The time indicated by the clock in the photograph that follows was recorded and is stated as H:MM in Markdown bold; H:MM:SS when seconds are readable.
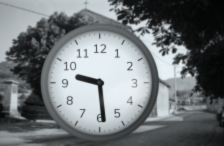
**9:29**
